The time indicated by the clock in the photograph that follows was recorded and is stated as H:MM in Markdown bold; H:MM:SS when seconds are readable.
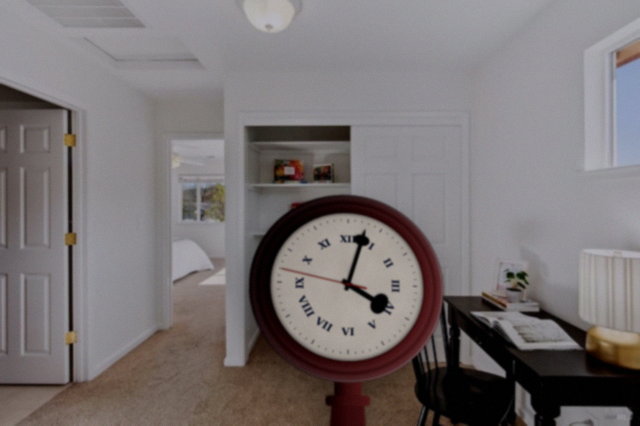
**4:02:47**
